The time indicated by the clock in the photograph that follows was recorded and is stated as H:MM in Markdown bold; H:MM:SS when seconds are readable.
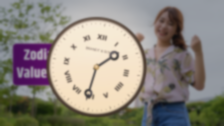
**1:31**
